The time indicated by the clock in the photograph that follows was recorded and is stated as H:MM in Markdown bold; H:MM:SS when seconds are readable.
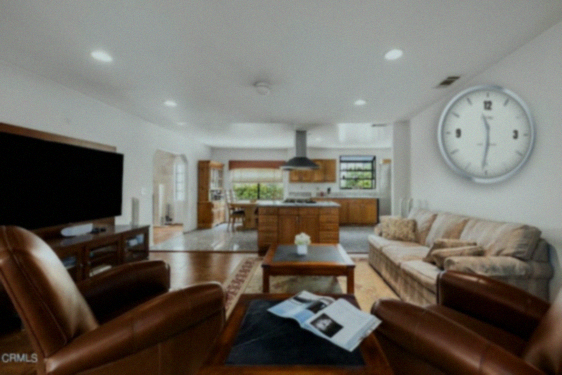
**11:31**
